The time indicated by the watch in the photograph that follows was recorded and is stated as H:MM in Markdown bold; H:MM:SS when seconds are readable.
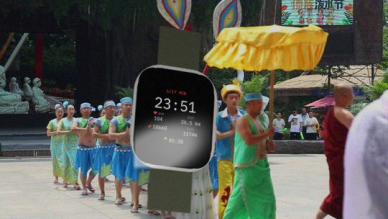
**23:51**
